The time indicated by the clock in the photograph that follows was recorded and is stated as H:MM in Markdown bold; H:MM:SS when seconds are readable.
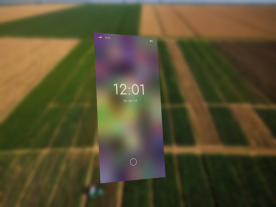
**12:01**
